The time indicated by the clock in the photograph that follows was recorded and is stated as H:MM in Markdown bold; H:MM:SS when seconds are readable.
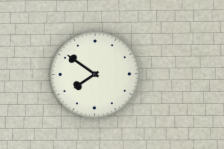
**7:51**
